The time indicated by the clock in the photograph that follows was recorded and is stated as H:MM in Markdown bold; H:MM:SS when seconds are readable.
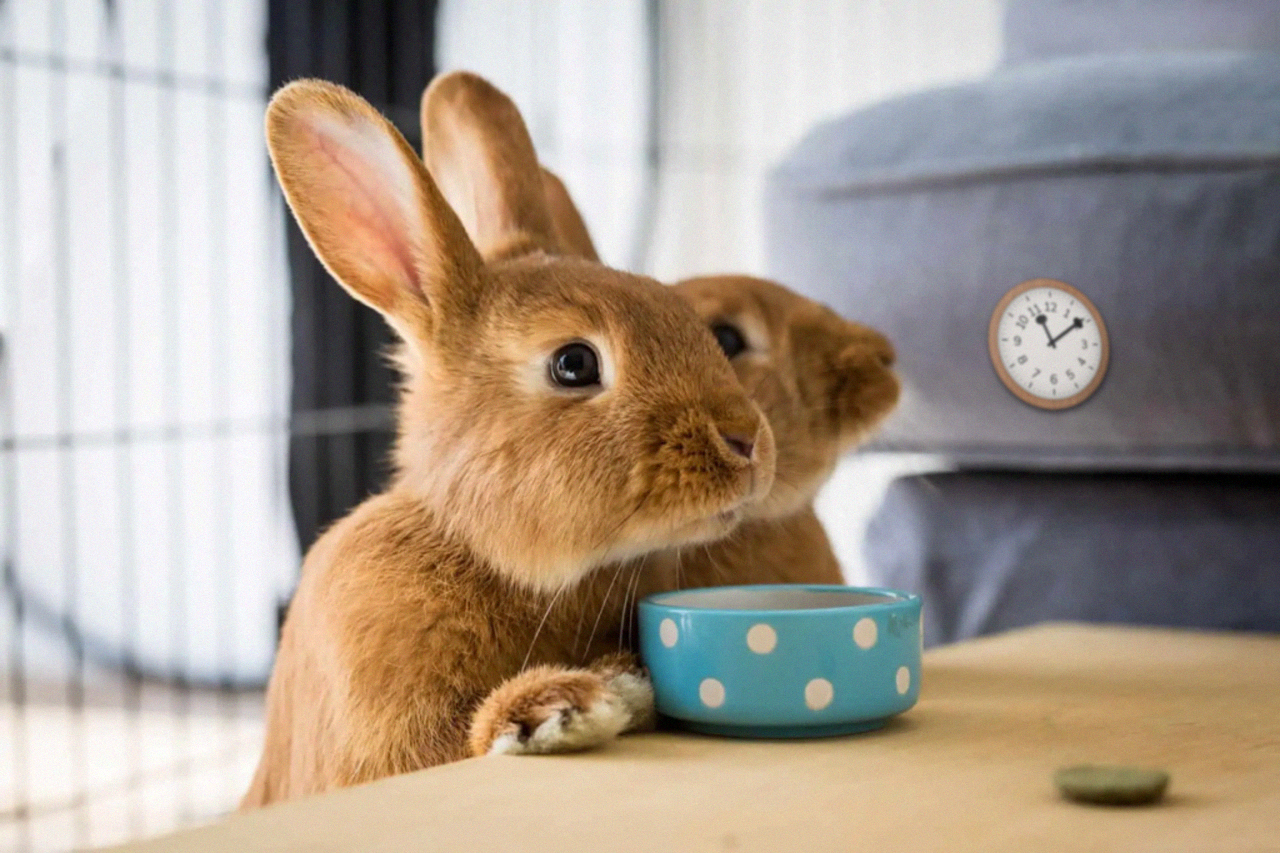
**11:09**
